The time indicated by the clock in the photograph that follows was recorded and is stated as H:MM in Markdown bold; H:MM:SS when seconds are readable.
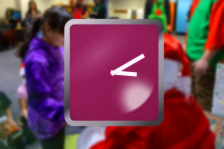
**3:10**
